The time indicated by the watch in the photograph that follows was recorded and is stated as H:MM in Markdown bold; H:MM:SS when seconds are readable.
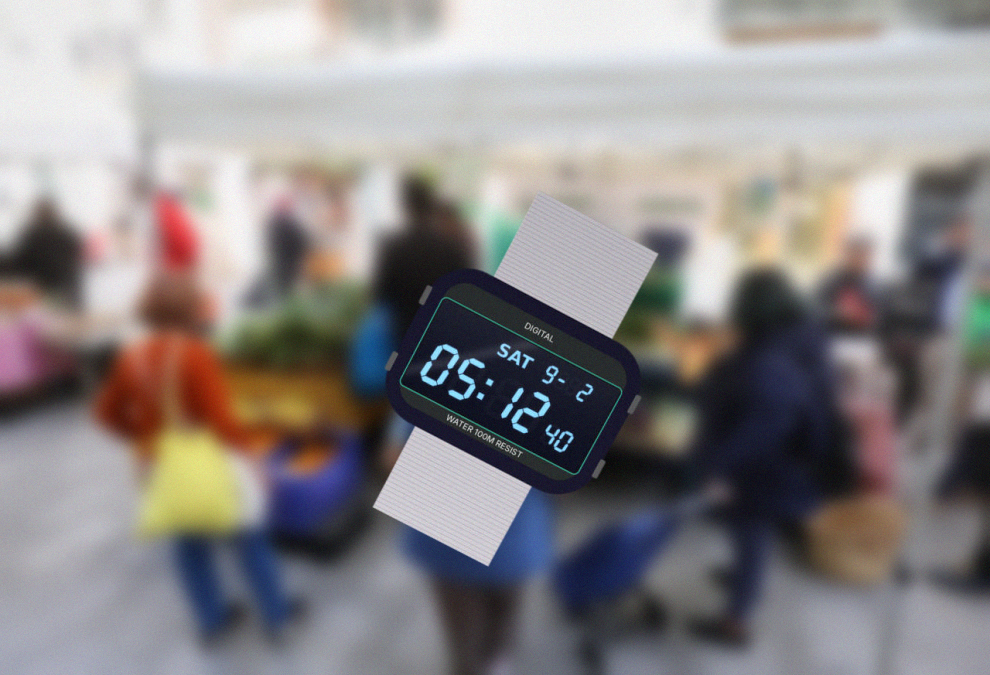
**5:12:40**
